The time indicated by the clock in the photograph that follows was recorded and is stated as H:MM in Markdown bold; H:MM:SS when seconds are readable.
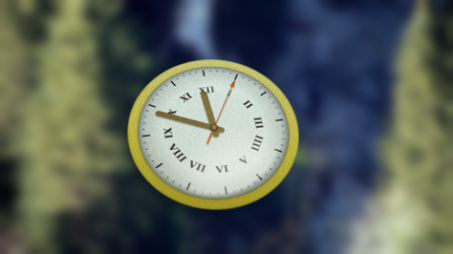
**11:49:05**
